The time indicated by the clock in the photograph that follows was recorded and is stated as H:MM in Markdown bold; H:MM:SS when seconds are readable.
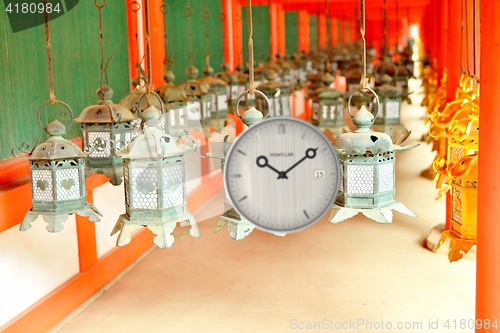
**10:09**
